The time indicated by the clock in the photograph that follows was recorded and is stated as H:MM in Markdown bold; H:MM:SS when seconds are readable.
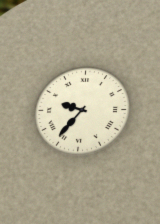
**9:36**
